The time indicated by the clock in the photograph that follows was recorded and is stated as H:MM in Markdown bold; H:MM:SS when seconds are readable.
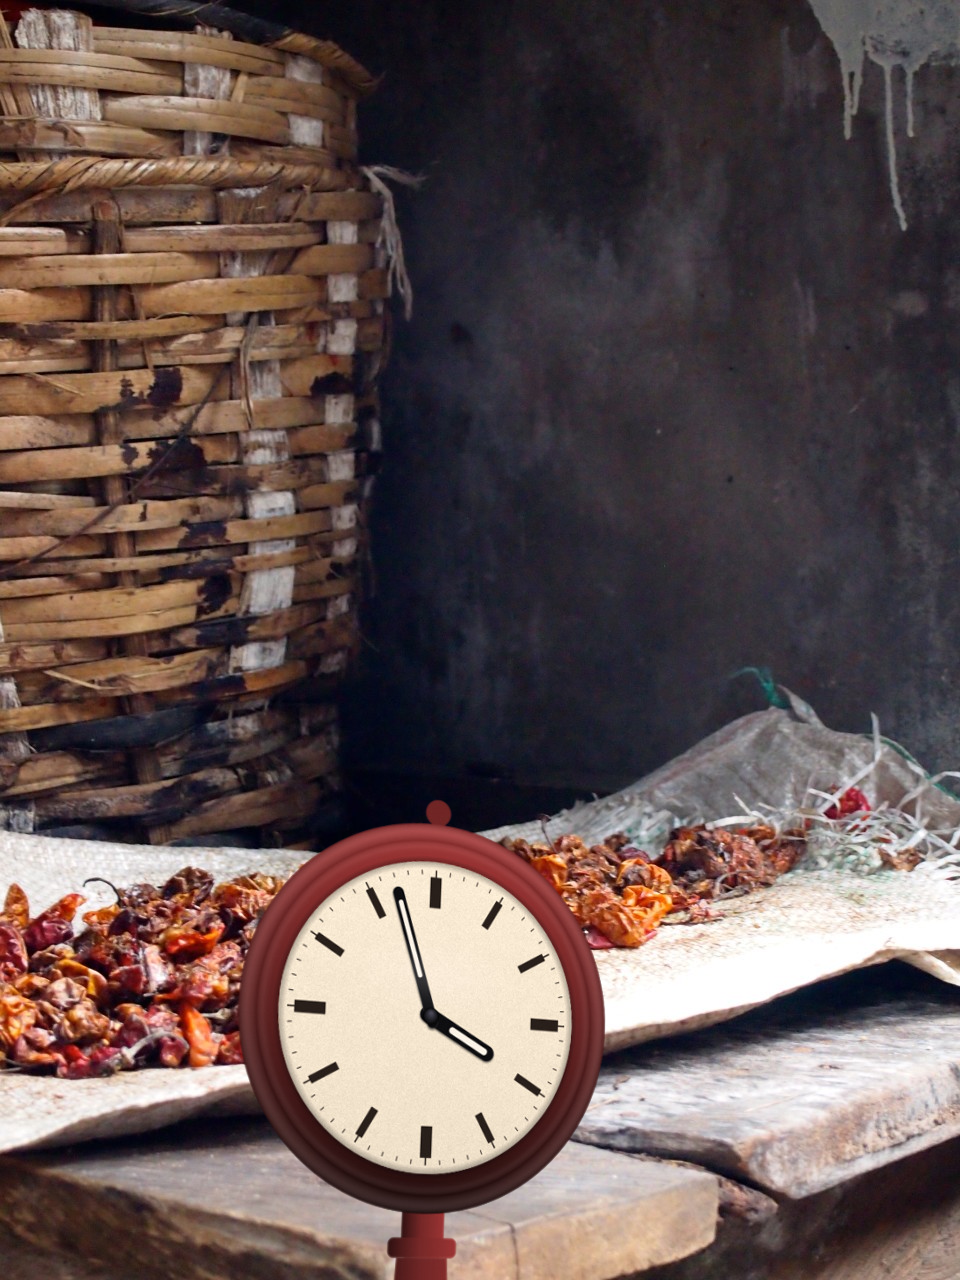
**3:57**
